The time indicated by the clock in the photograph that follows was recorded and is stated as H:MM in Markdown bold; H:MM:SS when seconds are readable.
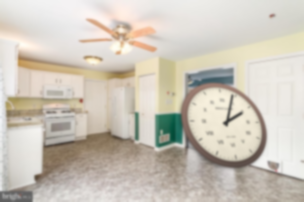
**2:04**
